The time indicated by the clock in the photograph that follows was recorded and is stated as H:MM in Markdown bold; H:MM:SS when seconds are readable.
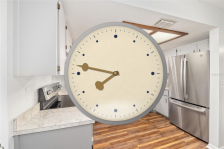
**7:47**
